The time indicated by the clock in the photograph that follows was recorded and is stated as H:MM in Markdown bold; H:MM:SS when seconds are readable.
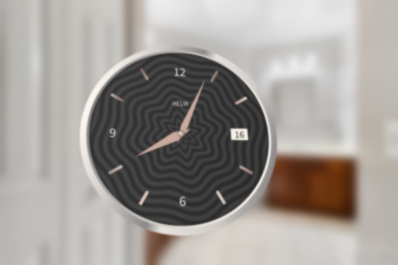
**8:04**
